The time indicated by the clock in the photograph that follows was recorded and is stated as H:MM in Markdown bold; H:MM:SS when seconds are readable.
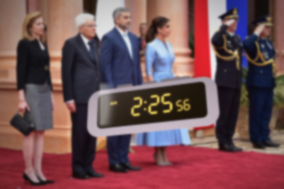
**2:25:56**
